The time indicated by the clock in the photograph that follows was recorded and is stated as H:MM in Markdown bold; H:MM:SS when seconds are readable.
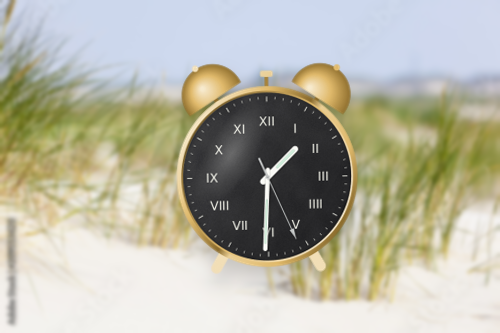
**1:30:26**
